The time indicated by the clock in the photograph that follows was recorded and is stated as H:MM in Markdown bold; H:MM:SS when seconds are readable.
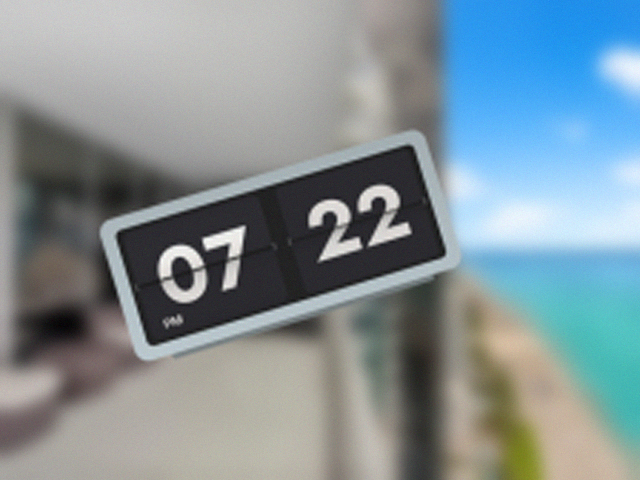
**7:22**
